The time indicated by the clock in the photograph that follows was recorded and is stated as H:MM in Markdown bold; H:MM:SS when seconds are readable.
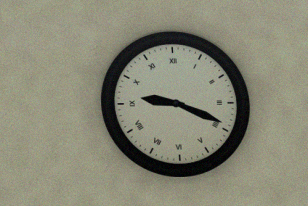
**9:19**
